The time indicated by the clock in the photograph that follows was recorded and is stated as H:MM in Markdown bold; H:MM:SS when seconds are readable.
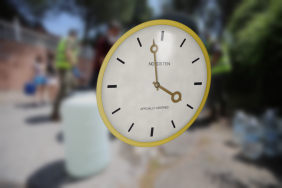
**3:58**
